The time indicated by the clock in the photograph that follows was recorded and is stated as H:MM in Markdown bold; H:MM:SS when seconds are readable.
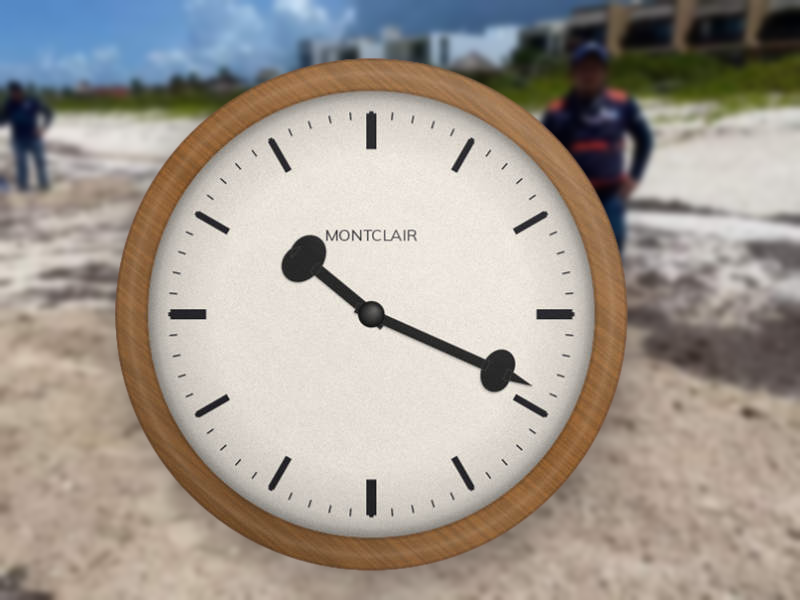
**10:19**
